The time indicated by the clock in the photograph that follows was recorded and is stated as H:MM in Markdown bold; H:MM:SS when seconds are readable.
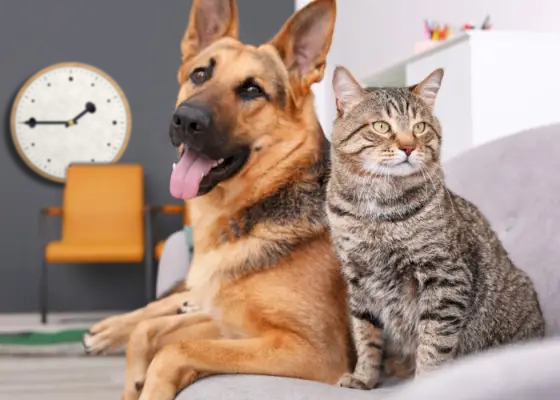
**1:45**
